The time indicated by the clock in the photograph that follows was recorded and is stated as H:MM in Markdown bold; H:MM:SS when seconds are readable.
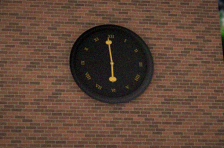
**5:59**
